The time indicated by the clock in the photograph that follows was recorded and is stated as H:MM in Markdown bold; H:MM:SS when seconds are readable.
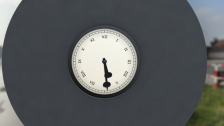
**5:29**
